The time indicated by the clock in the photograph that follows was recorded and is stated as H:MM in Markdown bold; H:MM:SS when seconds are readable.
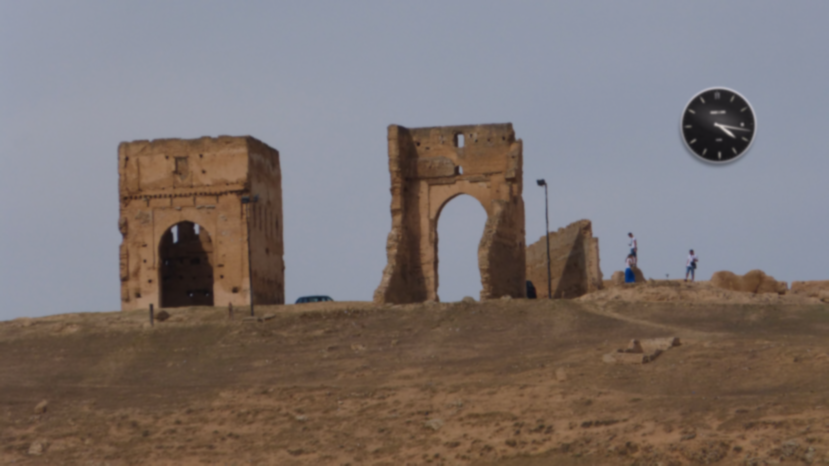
**4:17**
